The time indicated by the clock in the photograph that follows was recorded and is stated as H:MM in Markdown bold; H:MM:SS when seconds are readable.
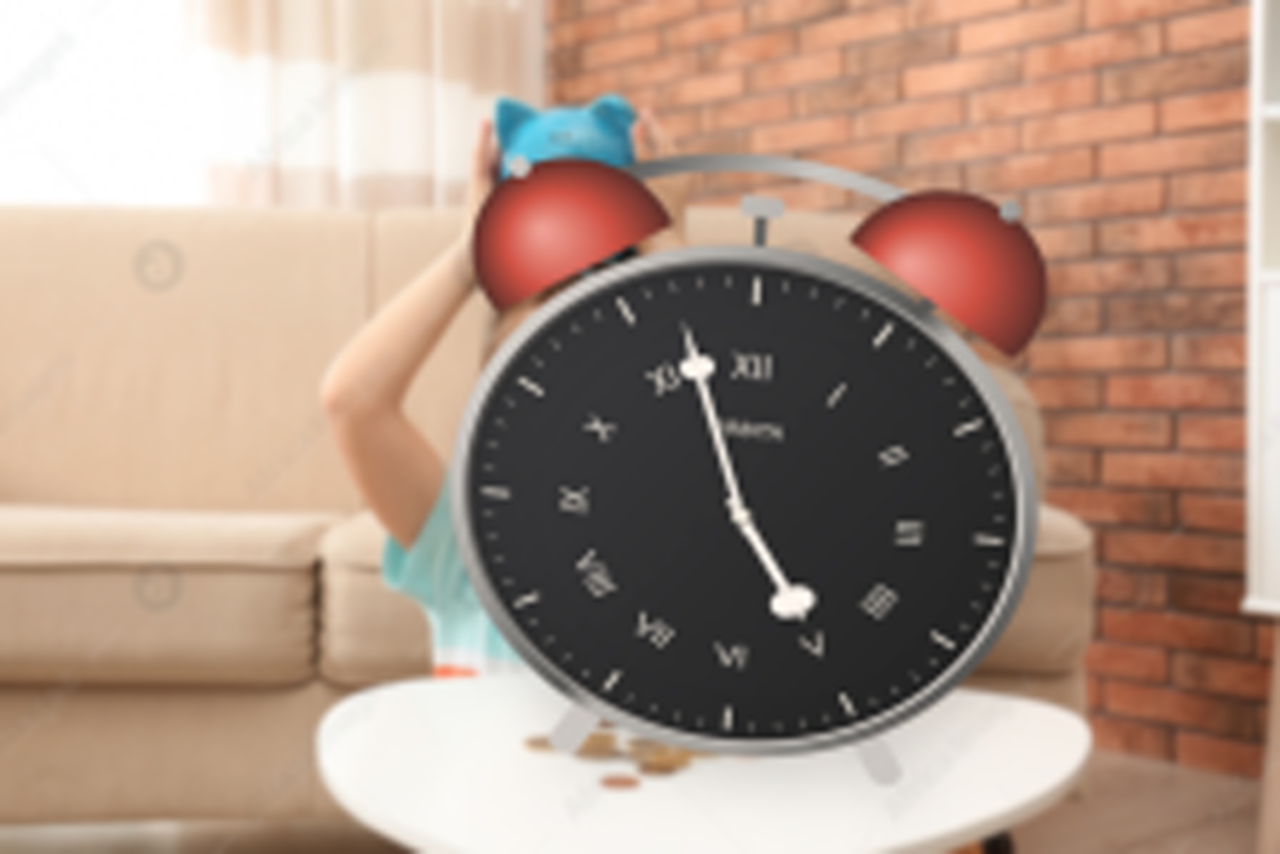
**4:57**
